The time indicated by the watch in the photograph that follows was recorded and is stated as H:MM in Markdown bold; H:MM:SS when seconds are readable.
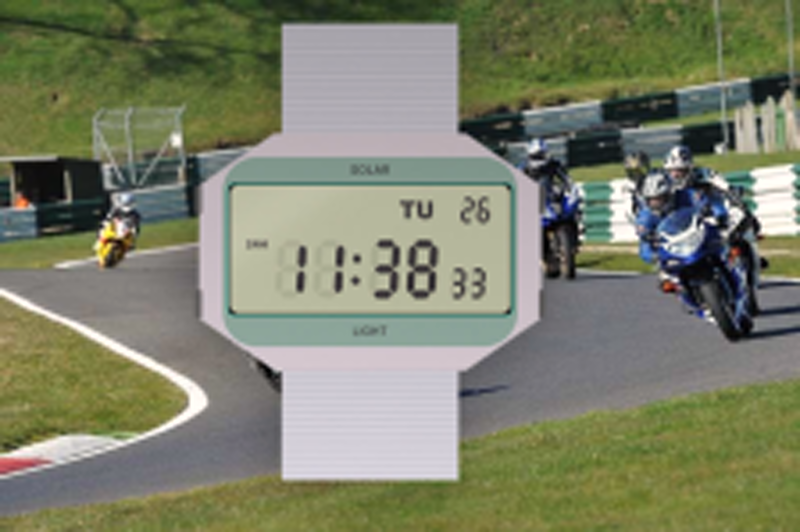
**11:38:33**
